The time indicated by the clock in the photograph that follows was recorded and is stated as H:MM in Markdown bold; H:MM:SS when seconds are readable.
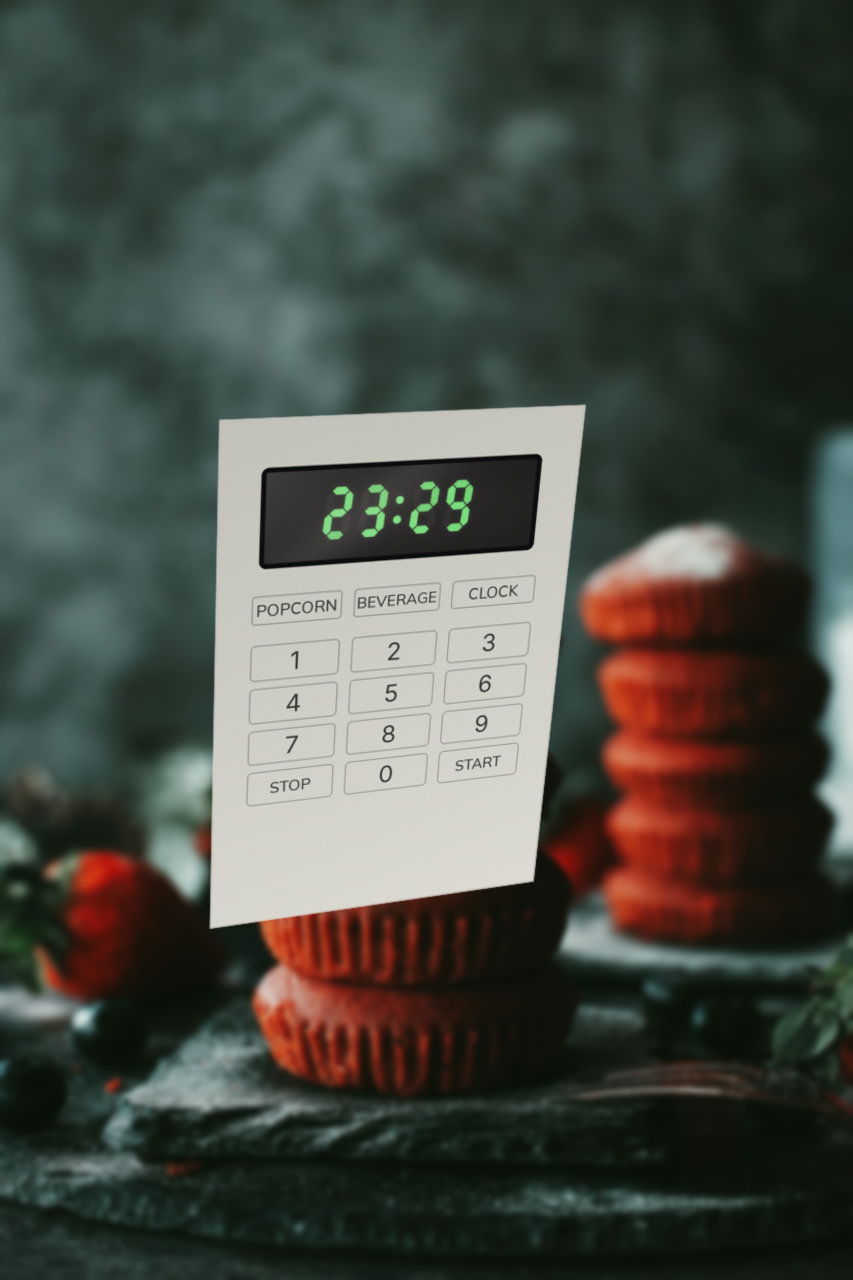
**23:29**
